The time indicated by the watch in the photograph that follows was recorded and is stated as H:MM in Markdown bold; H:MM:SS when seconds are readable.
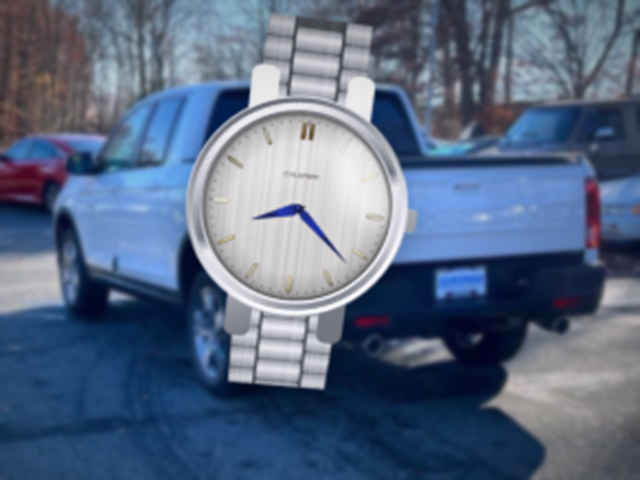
**8:22**
